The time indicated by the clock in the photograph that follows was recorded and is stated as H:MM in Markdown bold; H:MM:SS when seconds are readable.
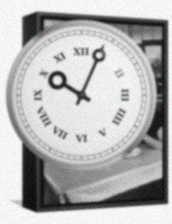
**10:04**
